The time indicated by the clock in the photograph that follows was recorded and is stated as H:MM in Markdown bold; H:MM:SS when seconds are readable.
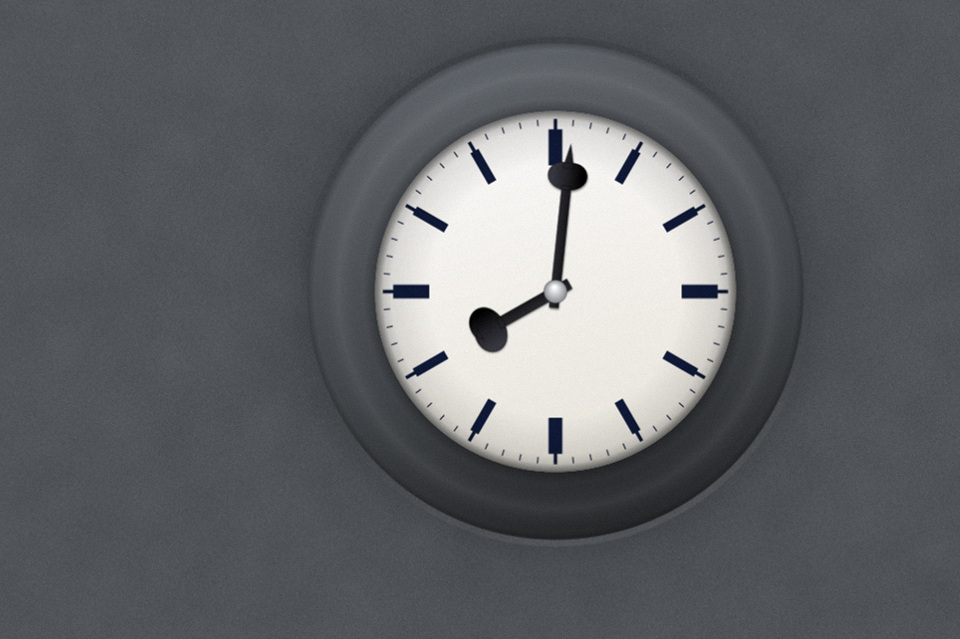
**8:01**
